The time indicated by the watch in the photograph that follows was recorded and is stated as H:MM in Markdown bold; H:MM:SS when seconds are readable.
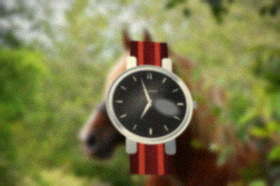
**6:57**
